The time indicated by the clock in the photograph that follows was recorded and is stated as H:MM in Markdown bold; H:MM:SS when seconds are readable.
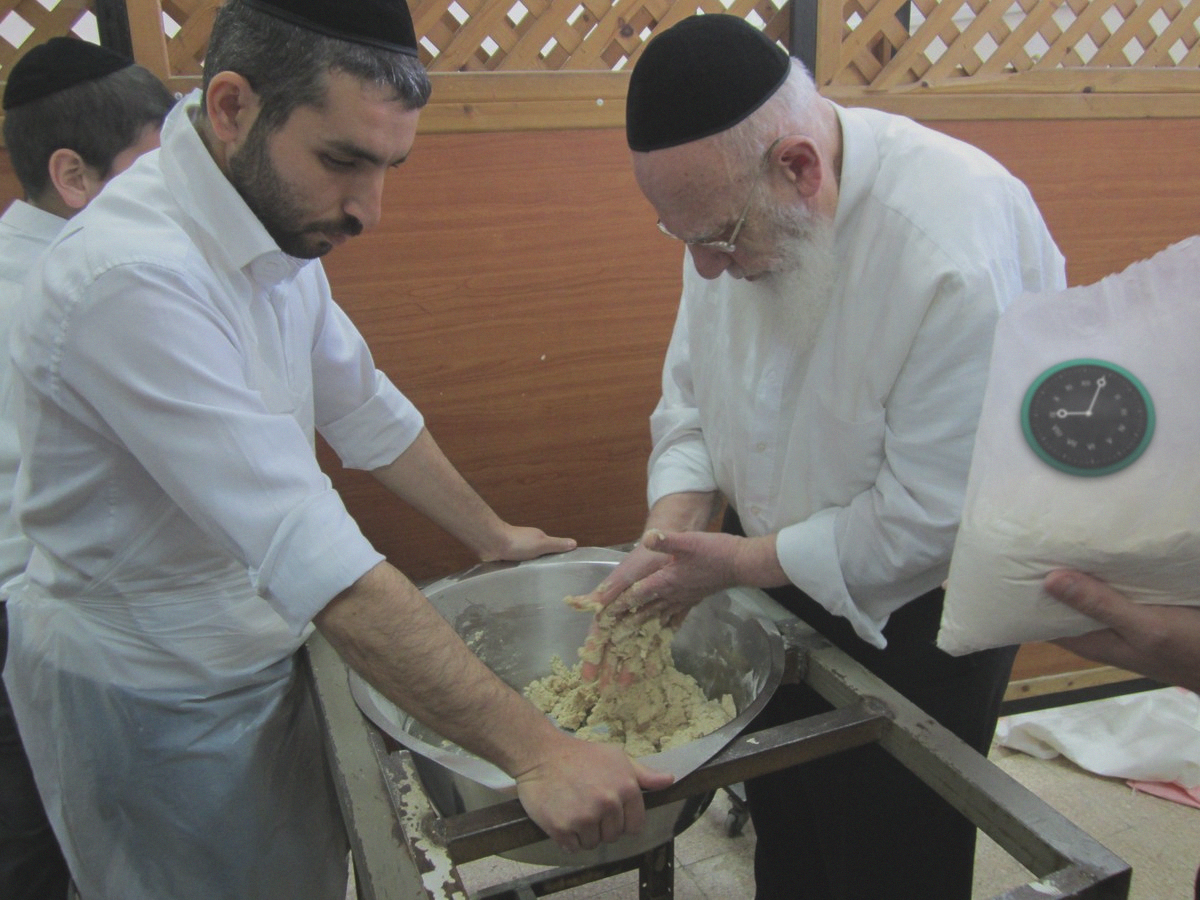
**9:04**
